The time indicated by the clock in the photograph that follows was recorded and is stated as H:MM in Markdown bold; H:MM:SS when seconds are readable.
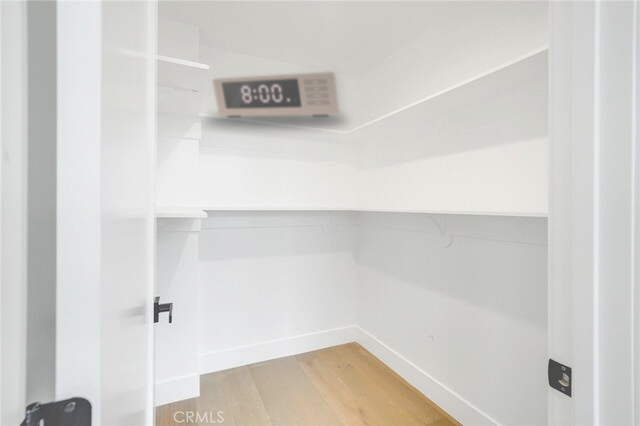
**8:00**
